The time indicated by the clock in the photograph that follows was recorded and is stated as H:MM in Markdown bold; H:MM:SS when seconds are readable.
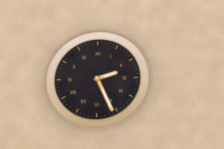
**2:26**
